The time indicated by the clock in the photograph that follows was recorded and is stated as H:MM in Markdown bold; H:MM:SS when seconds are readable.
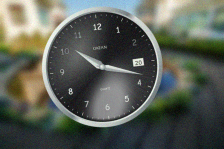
**10:18**
